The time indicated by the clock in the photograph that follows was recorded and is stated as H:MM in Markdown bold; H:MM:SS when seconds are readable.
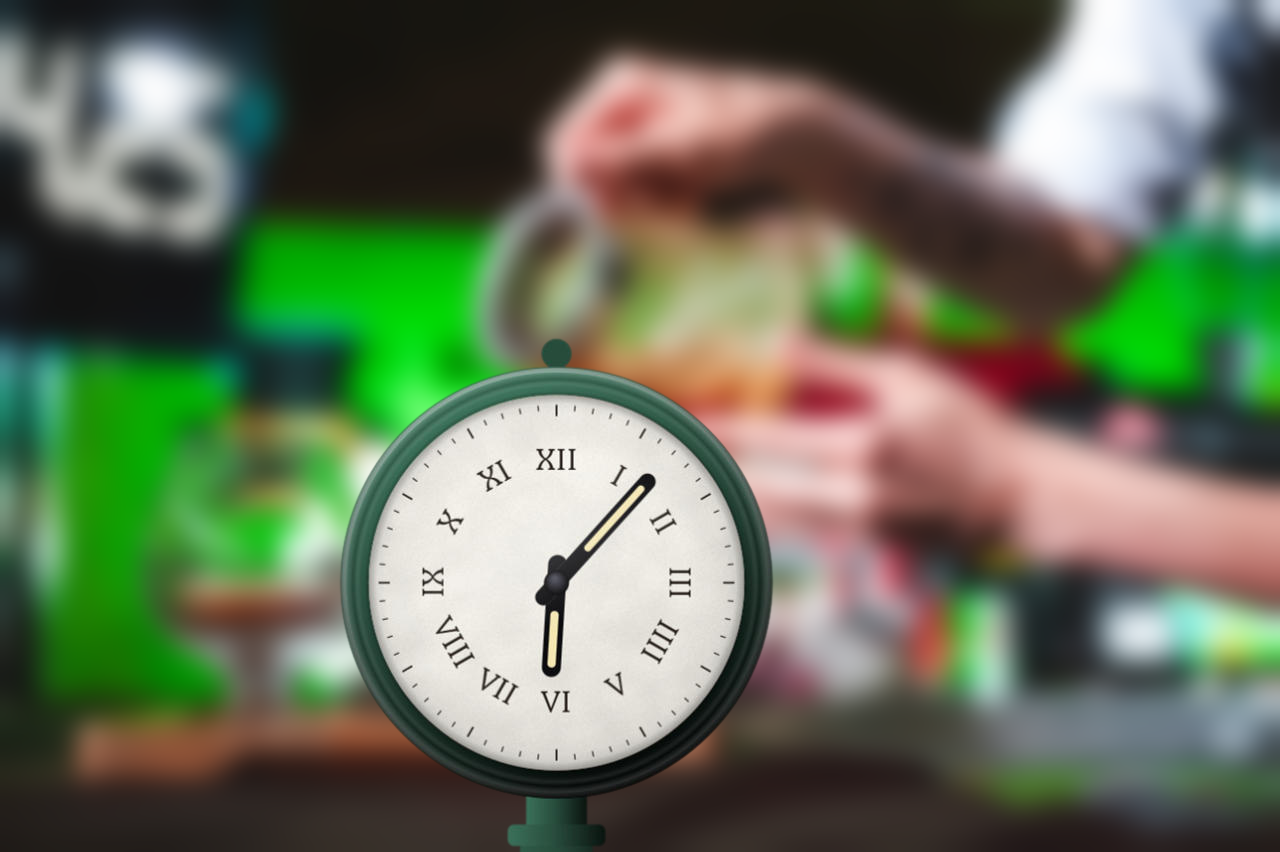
**6:07**
